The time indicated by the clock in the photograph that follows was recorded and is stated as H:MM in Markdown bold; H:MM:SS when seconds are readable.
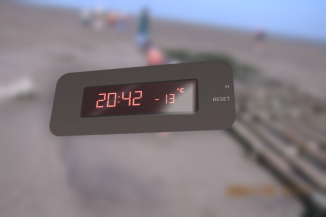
**20:42**
